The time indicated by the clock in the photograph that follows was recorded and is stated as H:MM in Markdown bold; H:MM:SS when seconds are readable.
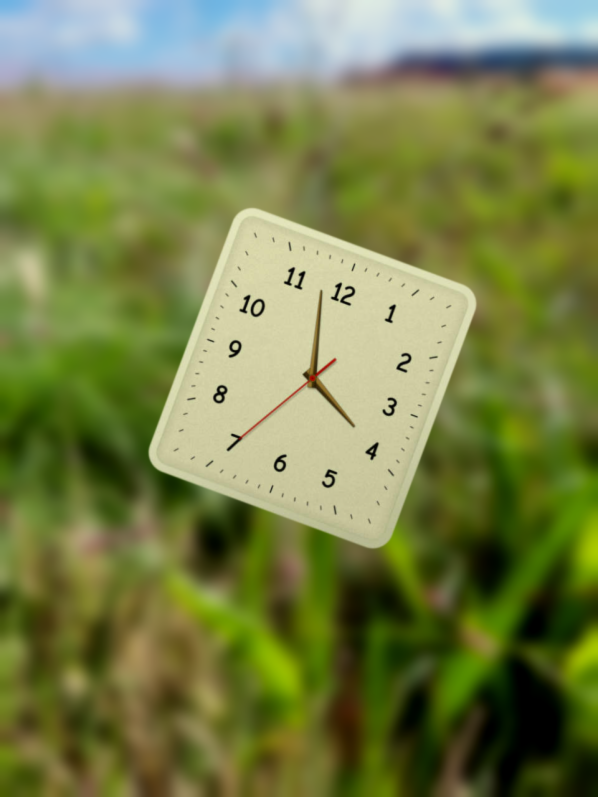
**3:57:35**
